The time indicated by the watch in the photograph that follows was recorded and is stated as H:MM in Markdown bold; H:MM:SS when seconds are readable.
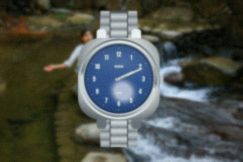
**2:11**
